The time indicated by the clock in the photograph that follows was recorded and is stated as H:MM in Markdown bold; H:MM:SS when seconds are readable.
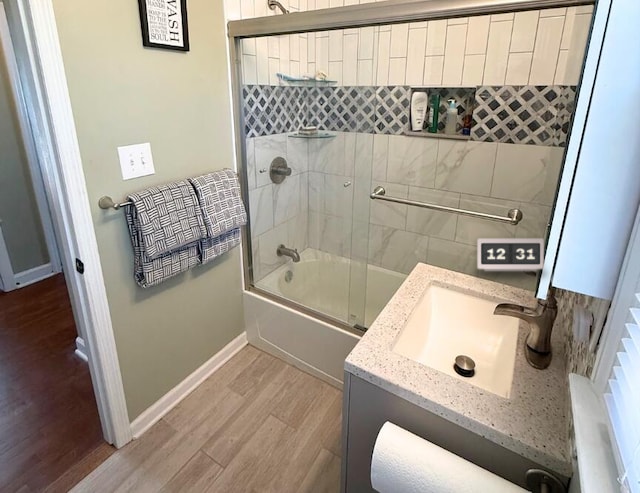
**12:31**
